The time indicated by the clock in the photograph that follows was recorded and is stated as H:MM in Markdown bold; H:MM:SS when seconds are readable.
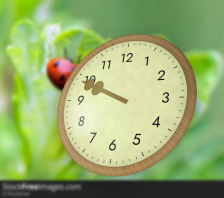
**9:49**
